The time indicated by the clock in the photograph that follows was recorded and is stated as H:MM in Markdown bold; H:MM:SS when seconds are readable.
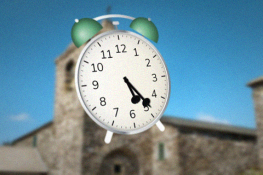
**5:24**
